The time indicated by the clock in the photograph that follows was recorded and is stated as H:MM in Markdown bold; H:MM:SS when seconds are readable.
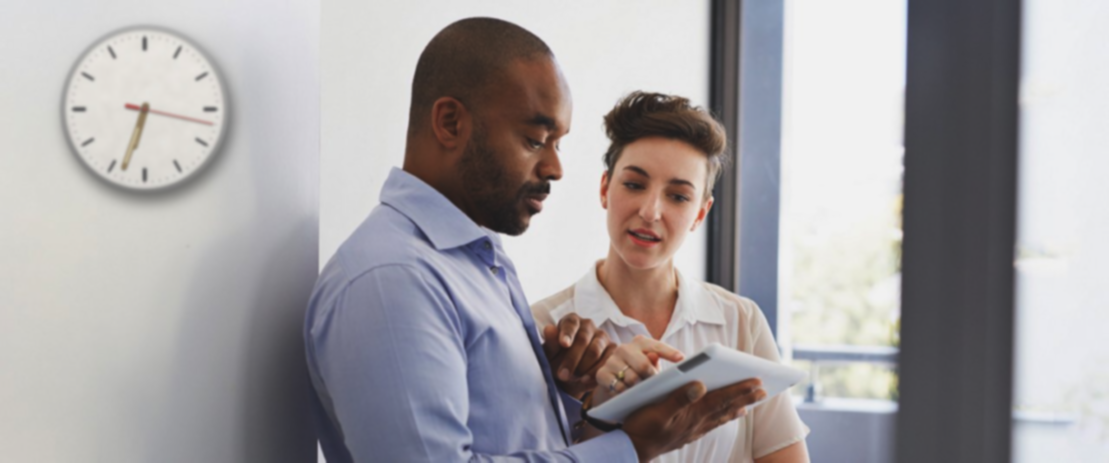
**6:33:17**
